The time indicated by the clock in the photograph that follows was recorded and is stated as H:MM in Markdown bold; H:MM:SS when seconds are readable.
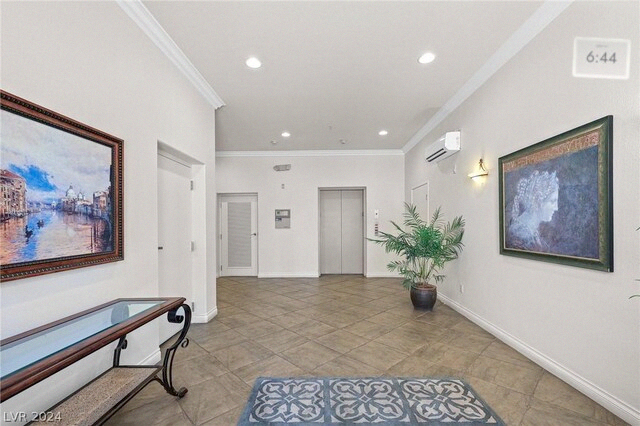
**6:44**
